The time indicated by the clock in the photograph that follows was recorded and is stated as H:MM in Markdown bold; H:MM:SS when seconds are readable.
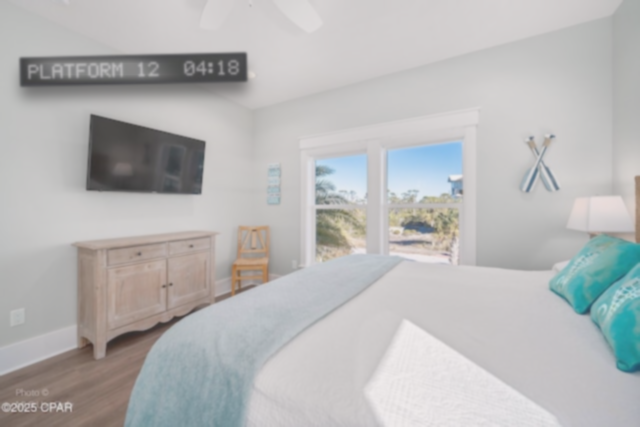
**4:18**
